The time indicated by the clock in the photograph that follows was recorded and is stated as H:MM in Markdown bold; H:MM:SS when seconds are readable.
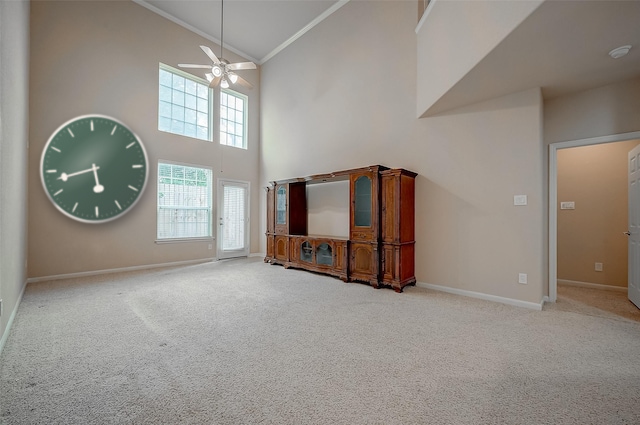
**5:43**
